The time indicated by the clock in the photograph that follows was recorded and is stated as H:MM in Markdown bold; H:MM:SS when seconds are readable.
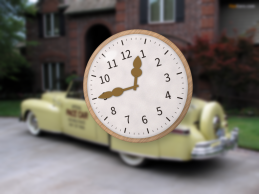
**12:45**
